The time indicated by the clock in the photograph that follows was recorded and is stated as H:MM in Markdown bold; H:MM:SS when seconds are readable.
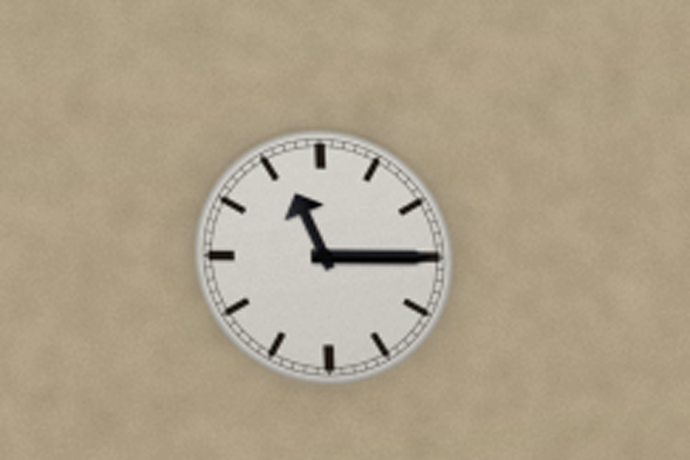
**11:15**
